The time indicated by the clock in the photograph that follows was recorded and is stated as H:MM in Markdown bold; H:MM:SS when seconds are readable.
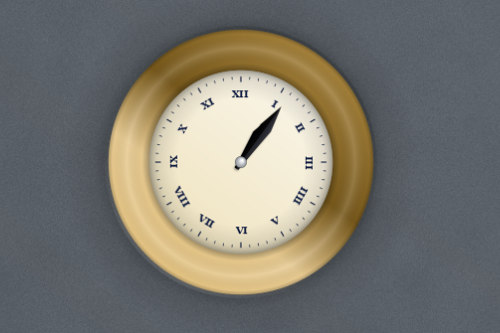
**1:06**
